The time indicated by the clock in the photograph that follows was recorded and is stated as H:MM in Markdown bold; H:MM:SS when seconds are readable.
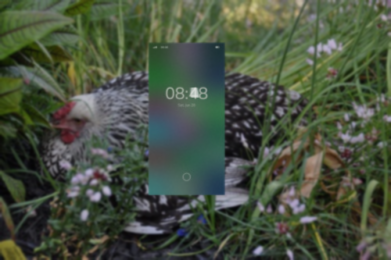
**8:48**
